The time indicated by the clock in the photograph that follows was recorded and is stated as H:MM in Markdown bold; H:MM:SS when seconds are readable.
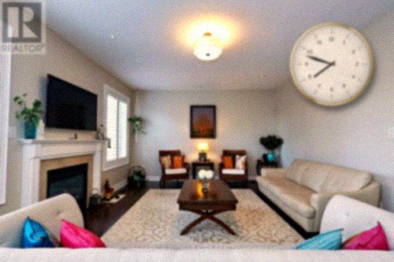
**7:48**
